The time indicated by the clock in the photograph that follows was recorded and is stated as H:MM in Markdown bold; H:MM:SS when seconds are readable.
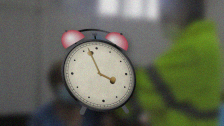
**3:57**
